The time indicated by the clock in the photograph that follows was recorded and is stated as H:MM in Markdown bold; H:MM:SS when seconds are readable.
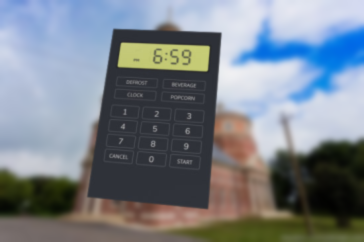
**6:59**
